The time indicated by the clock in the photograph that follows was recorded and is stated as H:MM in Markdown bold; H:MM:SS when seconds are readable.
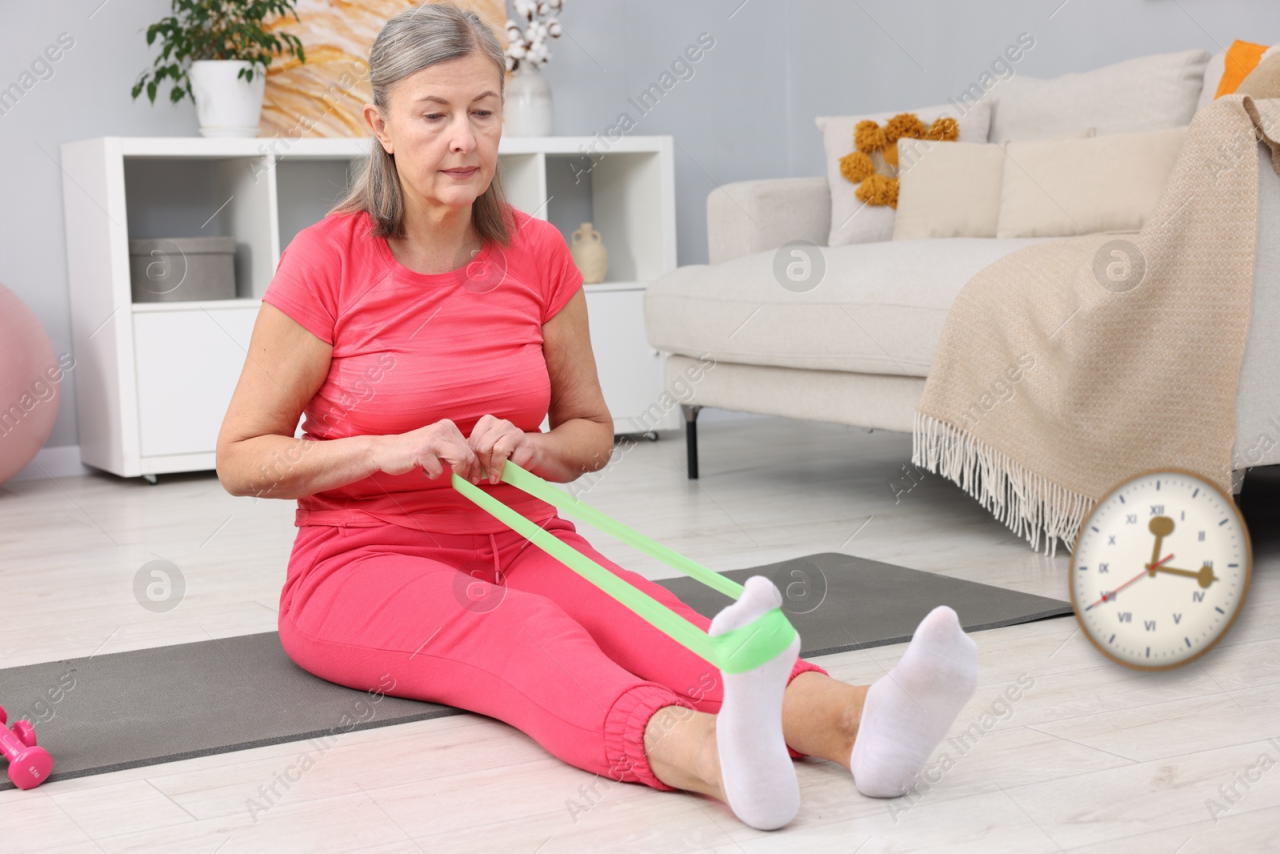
**12:16:40**
